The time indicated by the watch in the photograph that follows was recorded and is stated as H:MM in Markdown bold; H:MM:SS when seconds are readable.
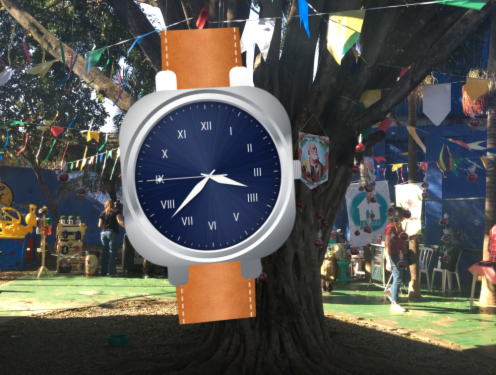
**3:37:45**
